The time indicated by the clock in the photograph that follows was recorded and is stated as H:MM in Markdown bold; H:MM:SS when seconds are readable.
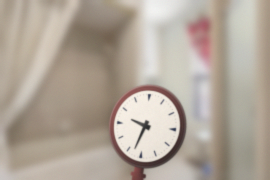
**9:33**
